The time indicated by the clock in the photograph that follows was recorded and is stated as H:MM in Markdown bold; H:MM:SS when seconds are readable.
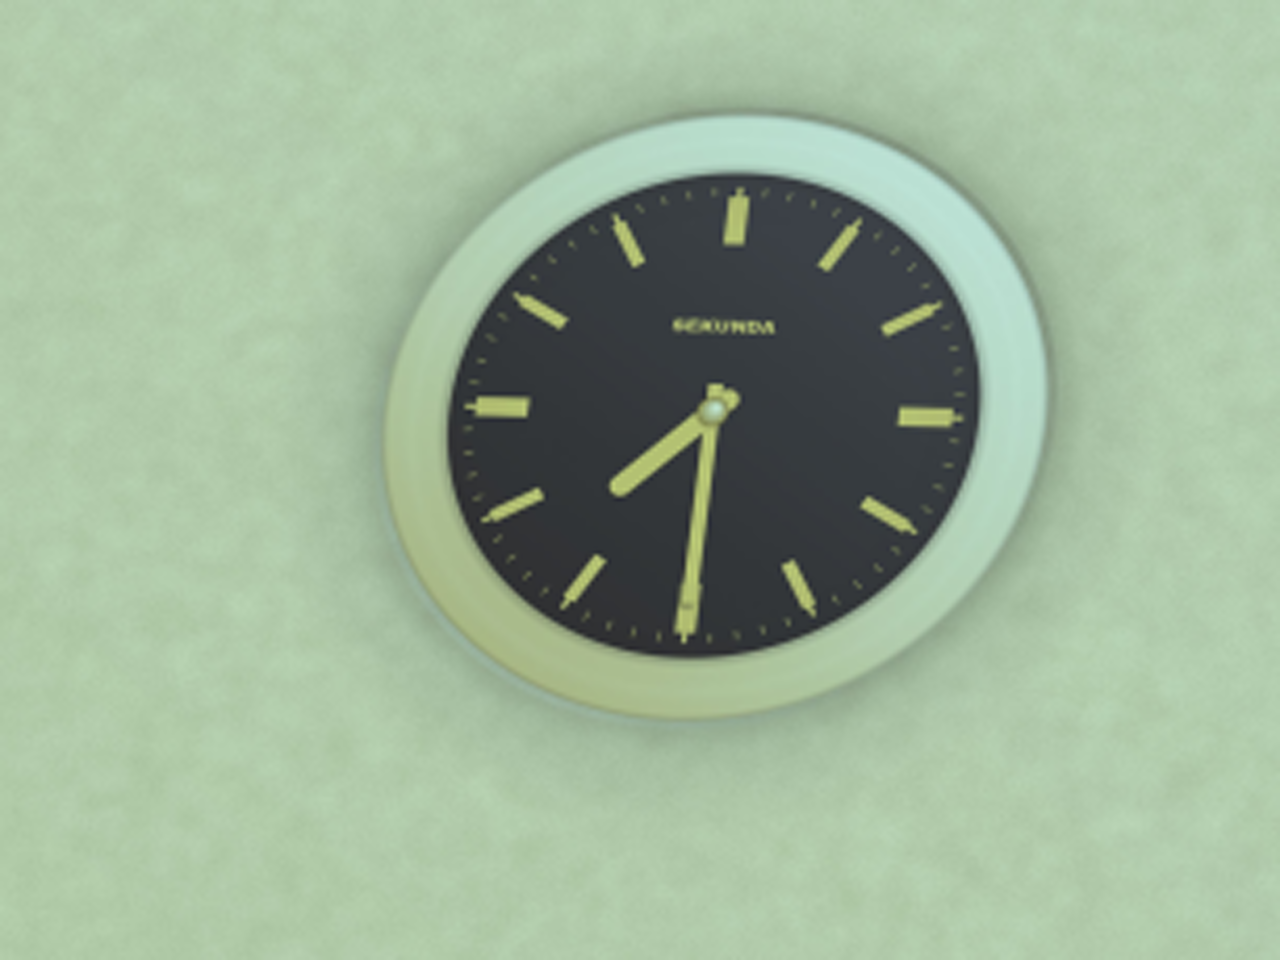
**7:30**
